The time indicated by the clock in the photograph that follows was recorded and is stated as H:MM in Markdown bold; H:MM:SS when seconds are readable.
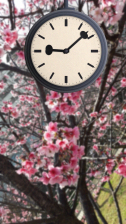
**9:08**
